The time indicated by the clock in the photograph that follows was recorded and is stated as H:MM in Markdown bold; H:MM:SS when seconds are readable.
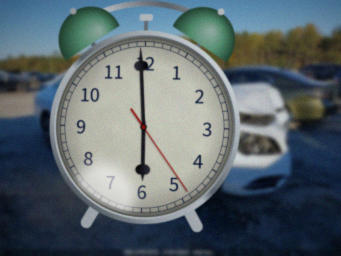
**5:59:24**
